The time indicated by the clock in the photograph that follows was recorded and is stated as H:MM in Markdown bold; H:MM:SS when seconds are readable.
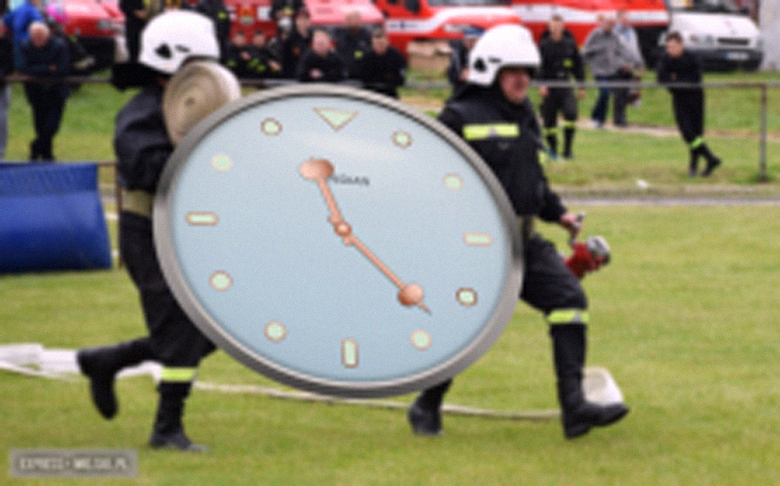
**11:23**
